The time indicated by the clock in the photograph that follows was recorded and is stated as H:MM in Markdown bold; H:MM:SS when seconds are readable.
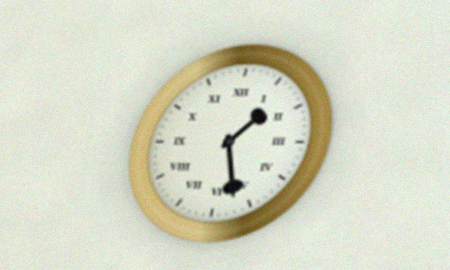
**1:27**
